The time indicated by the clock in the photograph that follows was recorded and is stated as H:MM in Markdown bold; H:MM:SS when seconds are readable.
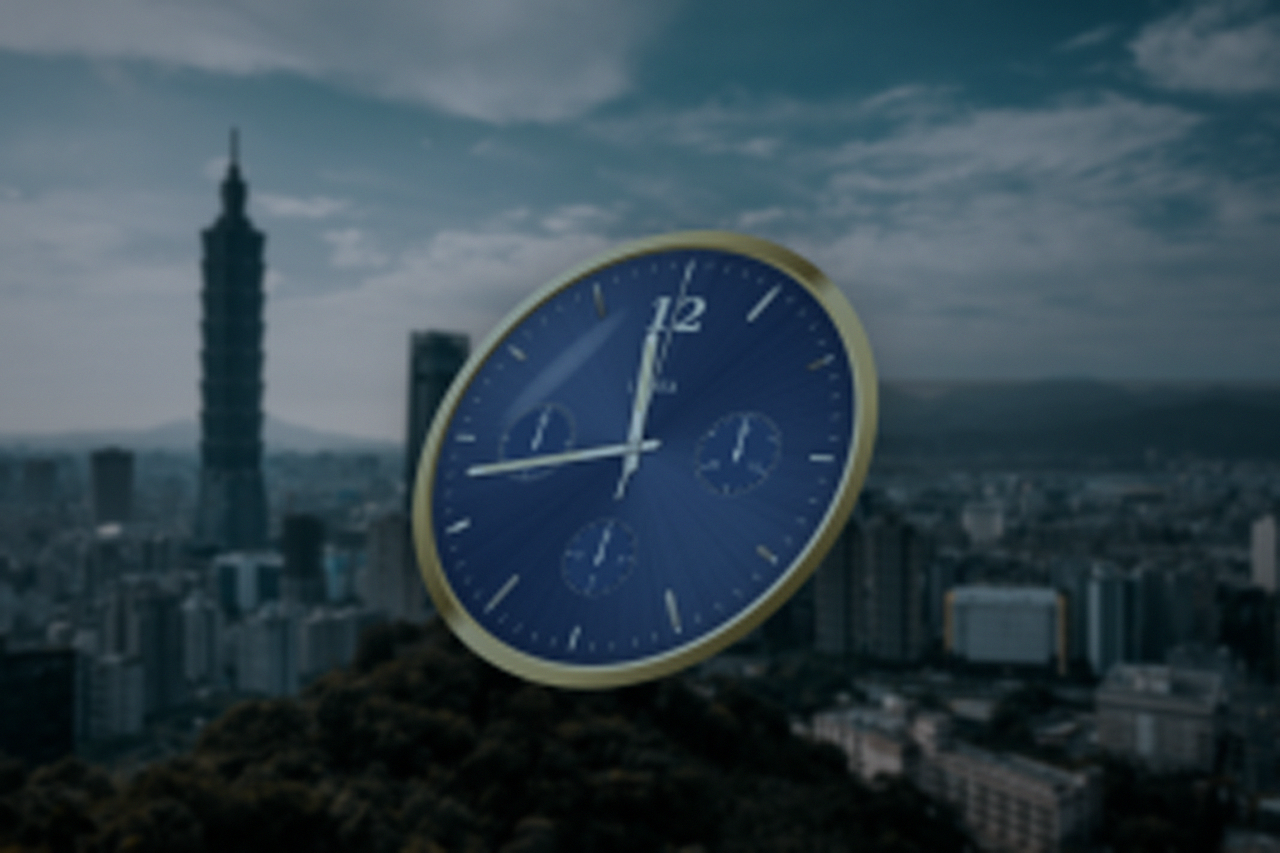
**11:43**
